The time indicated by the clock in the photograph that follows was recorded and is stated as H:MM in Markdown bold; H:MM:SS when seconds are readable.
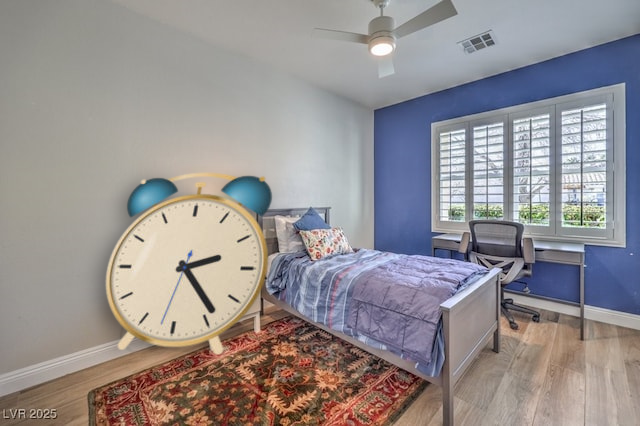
**2:23:32**
